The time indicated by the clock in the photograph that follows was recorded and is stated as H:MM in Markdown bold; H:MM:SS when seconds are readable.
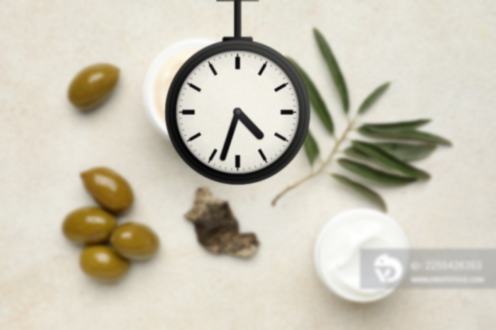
**4:33**
